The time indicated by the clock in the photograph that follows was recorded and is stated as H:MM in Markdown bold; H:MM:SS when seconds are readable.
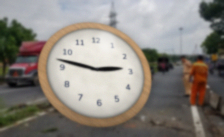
**2:47**
